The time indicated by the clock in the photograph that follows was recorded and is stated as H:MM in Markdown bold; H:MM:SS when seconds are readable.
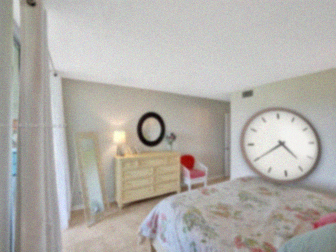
**4:40**
